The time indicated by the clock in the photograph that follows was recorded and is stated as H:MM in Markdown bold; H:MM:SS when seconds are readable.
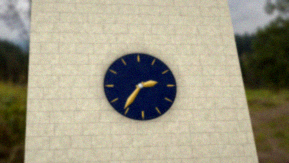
**2:36**
